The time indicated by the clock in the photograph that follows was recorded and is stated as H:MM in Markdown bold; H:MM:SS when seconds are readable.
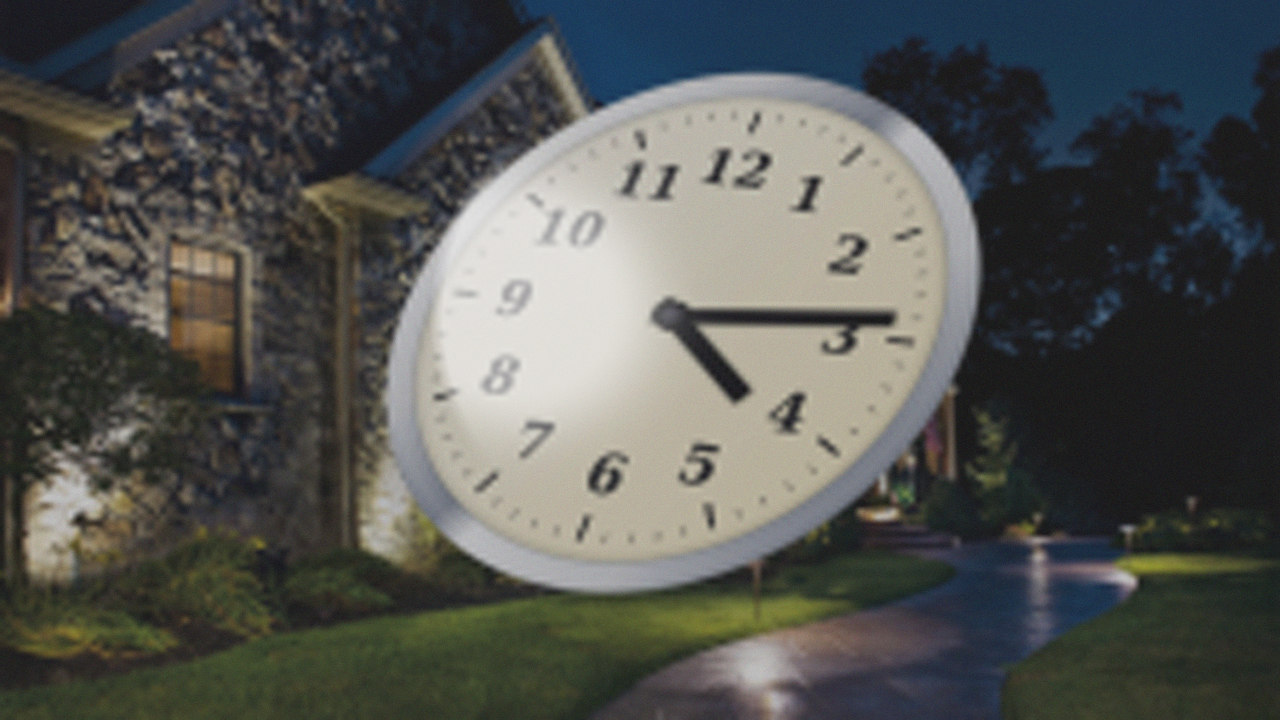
**4:14**
